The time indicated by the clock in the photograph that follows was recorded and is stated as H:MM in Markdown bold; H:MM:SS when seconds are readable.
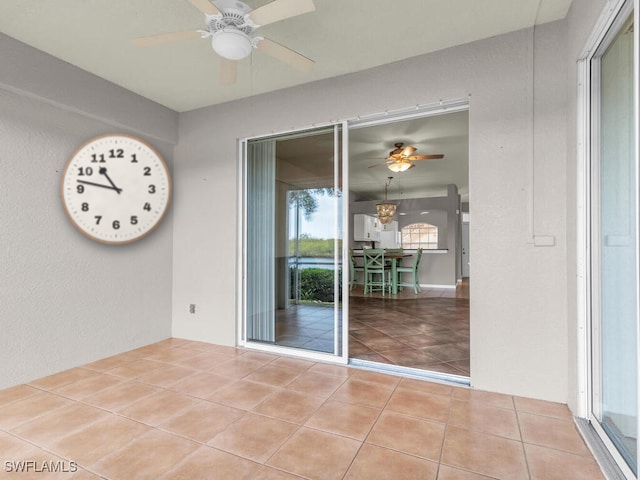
**10:47**
